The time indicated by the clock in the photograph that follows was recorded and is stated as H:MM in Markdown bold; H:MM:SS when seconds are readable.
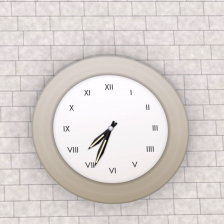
**7:34**
